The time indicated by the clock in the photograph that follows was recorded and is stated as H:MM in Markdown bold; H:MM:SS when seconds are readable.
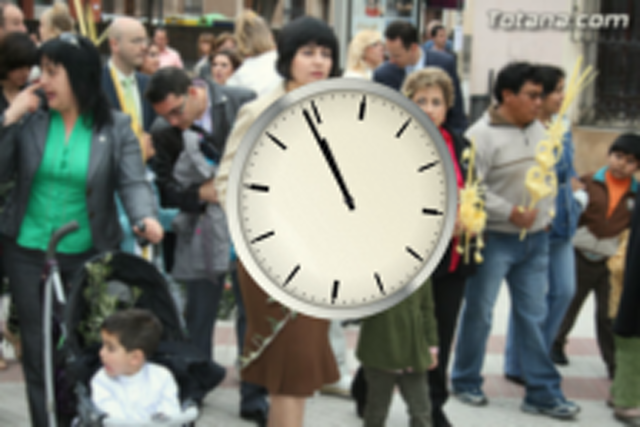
**10:54**
